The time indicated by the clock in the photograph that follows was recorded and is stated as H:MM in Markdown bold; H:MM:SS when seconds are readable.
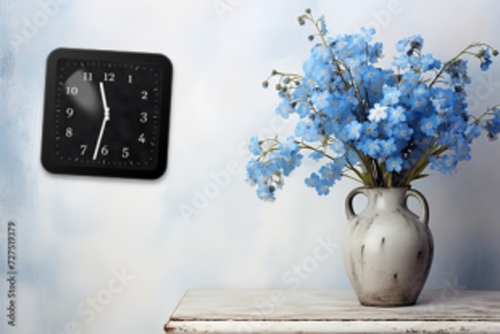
**11:32**
